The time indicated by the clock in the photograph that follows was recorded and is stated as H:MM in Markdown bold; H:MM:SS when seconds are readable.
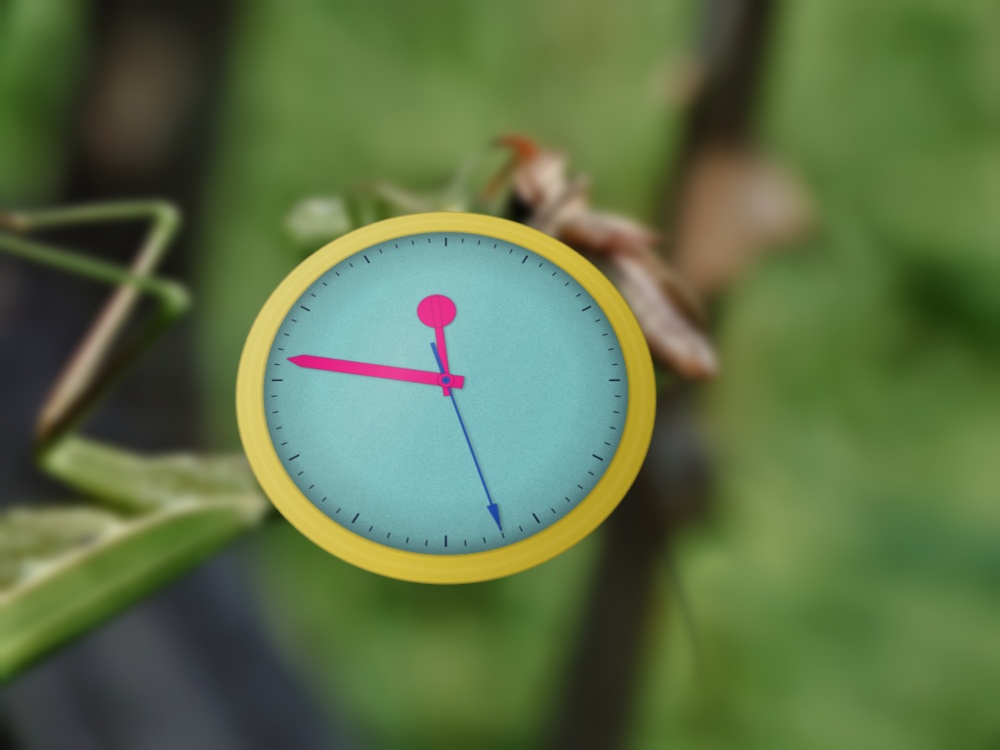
**11:46:27**
